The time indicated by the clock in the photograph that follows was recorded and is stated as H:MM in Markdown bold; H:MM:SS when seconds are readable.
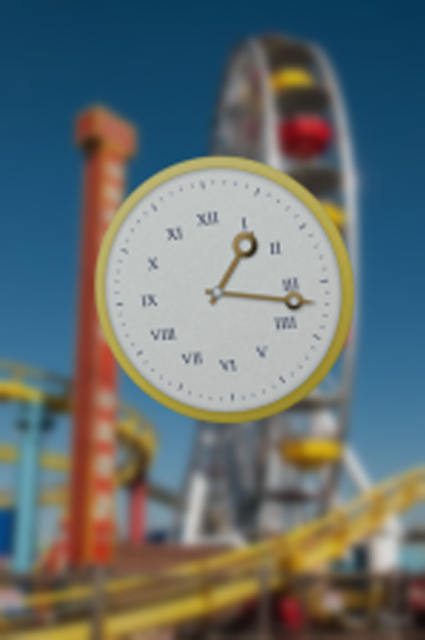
**1:17**
